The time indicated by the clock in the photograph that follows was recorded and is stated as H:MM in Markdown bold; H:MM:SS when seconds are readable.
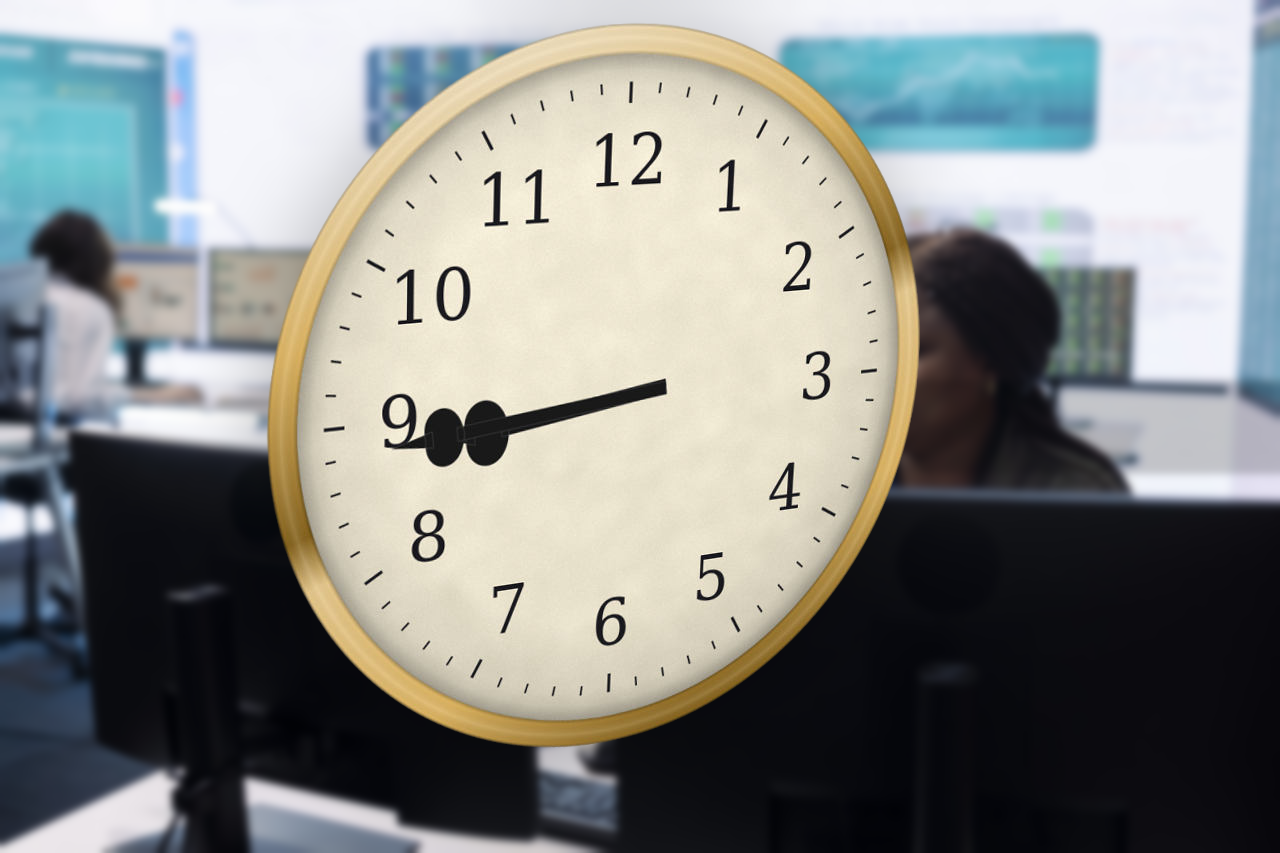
**8:44**
